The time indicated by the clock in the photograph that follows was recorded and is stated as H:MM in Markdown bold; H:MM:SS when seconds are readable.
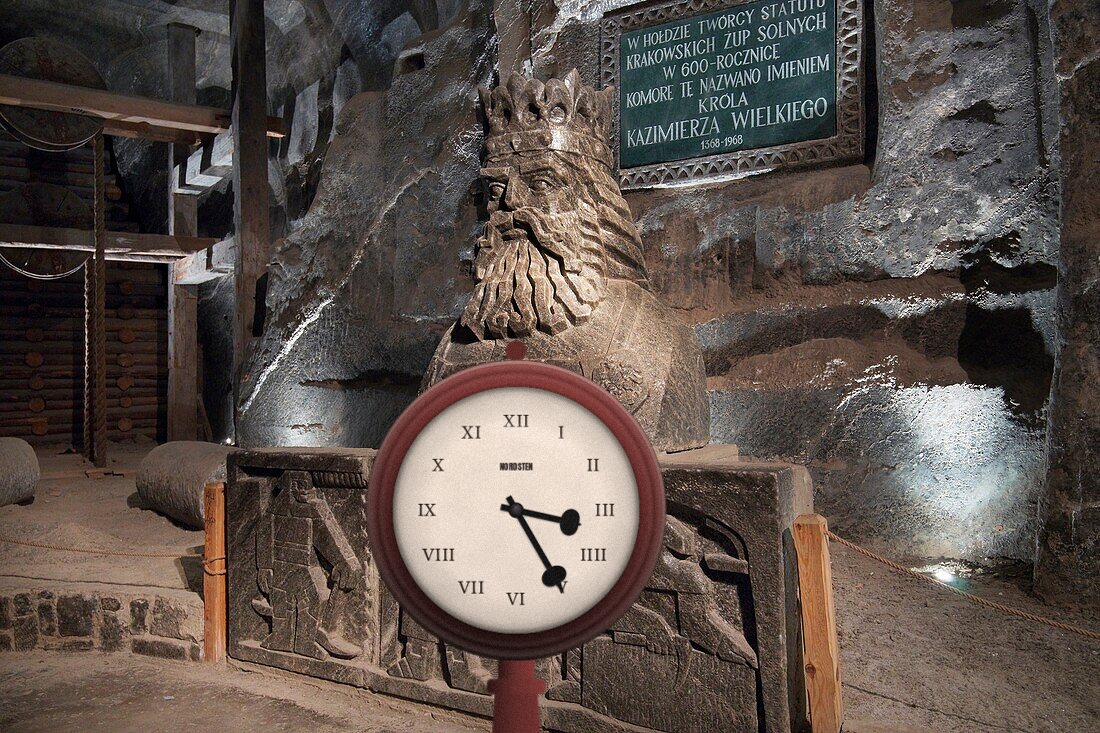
**3:25**
